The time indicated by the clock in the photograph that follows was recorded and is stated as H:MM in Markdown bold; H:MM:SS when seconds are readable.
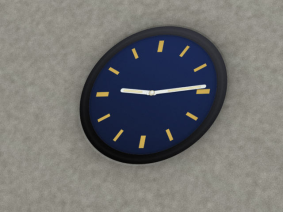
**9:14**
